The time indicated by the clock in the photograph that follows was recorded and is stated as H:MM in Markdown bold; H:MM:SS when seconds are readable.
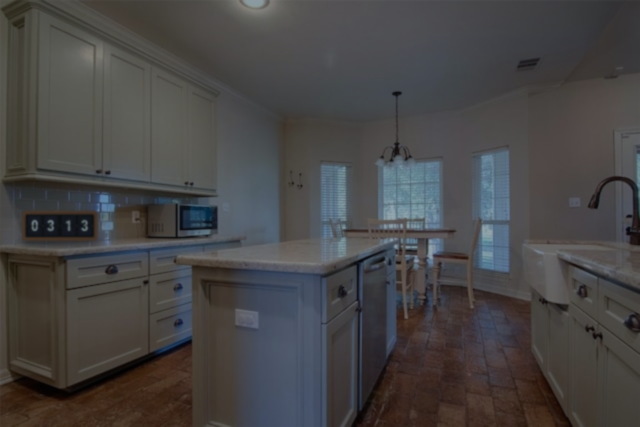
**3:13**
